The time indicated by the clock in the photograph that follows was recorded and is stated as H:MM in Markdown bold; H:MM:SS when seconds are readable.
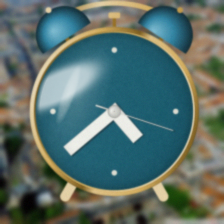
**4:38:18**
